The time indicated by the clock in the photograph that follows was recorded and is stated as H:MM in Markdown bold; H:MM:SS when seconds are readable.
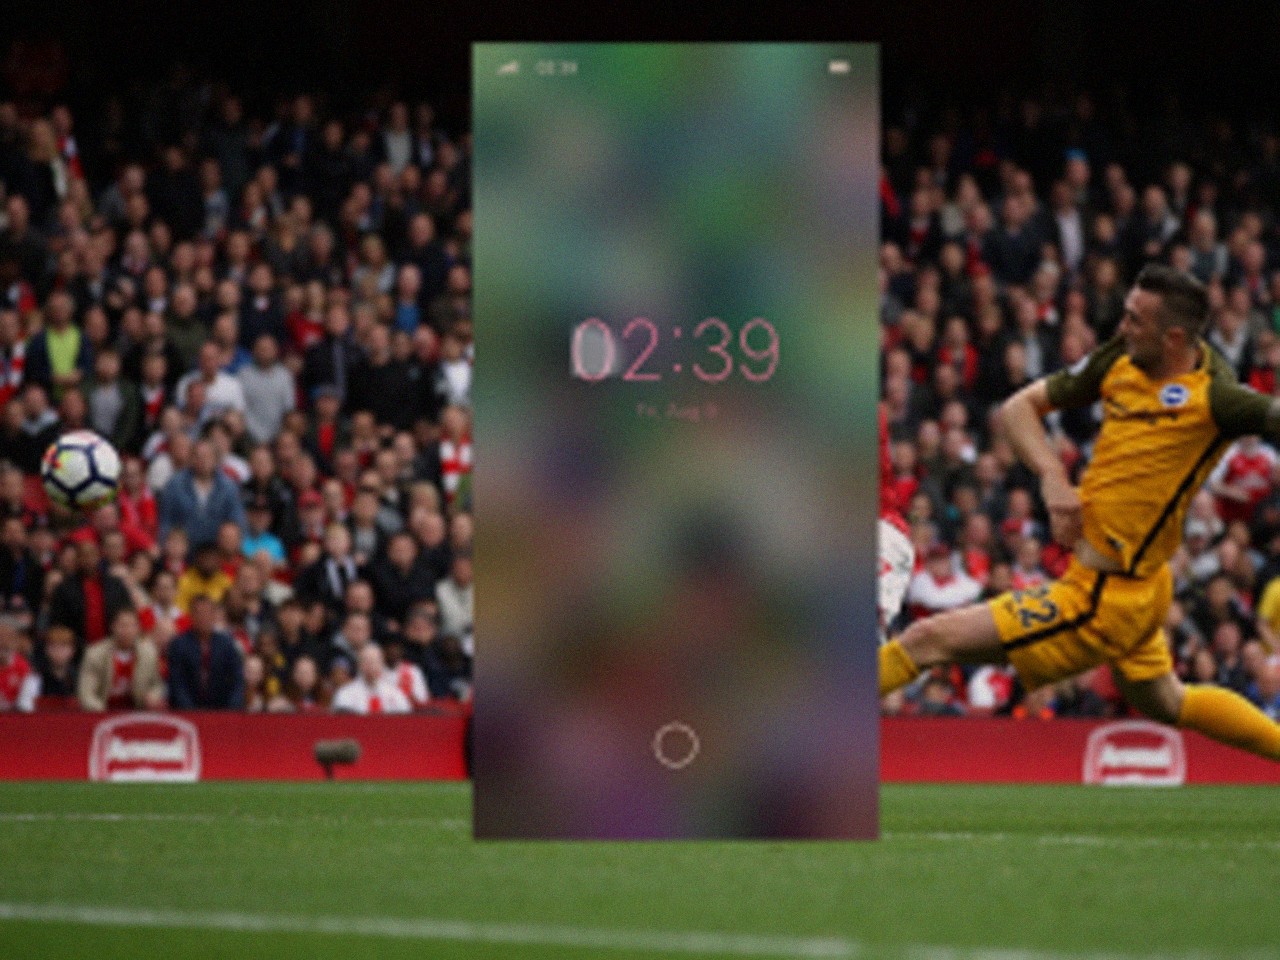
**2:39**
